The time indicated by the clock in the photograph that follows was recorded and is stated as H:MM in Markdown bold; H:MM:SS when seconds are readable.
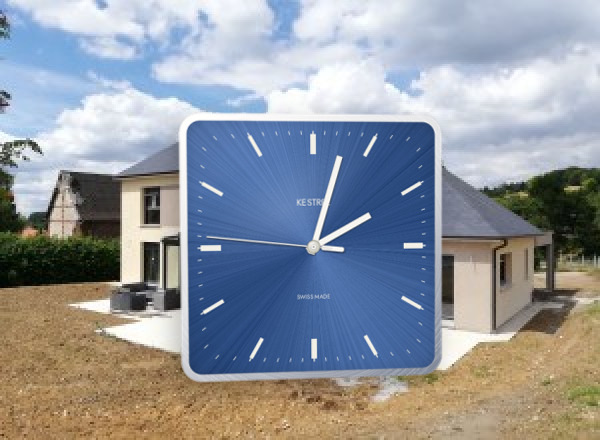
**2:02:46**
